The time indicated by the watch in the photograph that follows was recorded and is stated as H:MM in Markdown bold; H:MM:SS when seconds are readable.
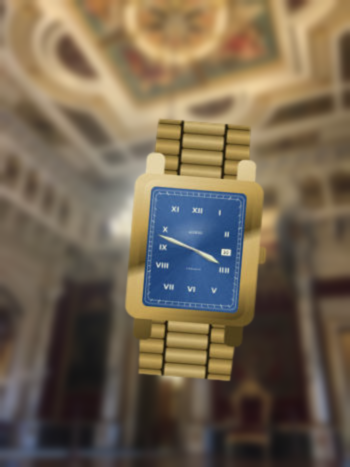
**3:48**
